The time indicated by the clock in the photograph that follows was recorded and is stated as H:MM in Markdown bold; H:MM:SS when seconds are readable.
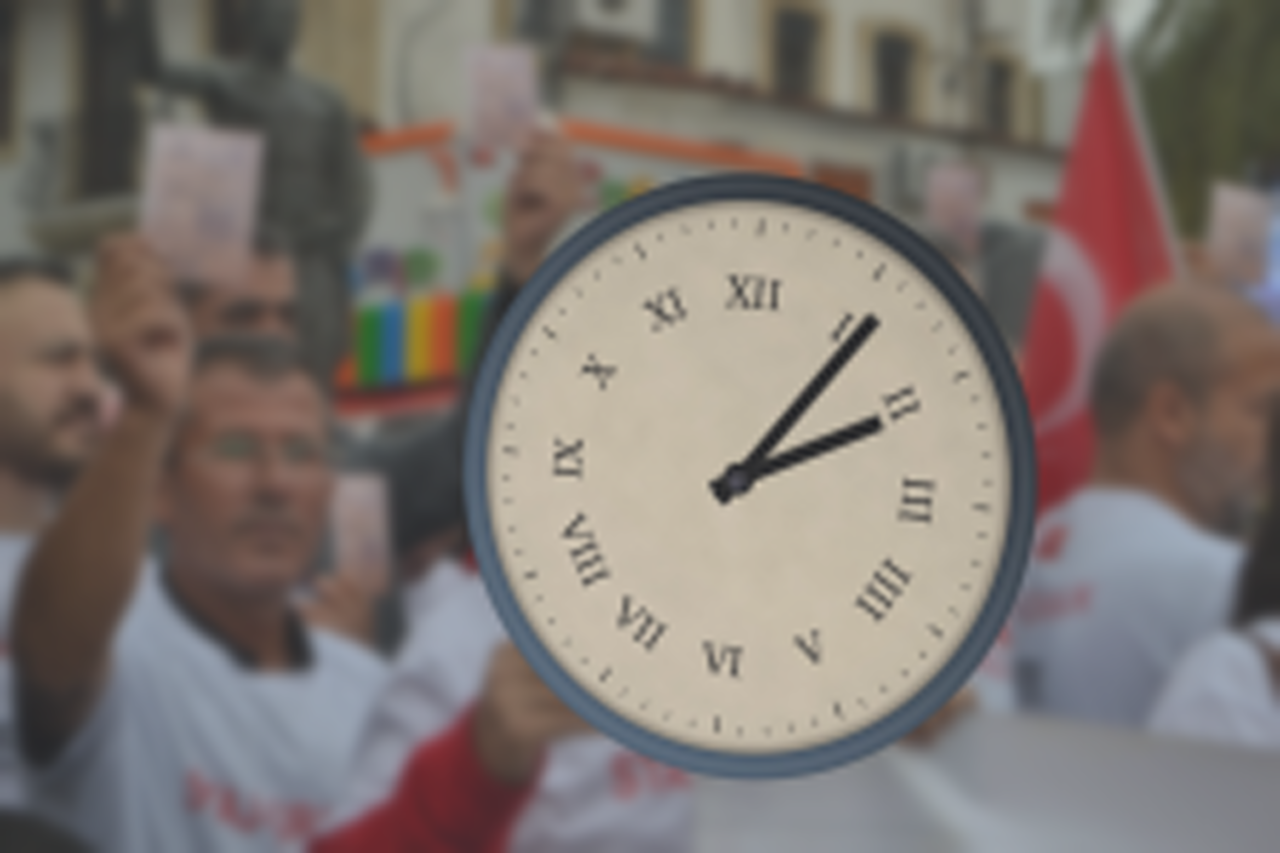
**2:06**
